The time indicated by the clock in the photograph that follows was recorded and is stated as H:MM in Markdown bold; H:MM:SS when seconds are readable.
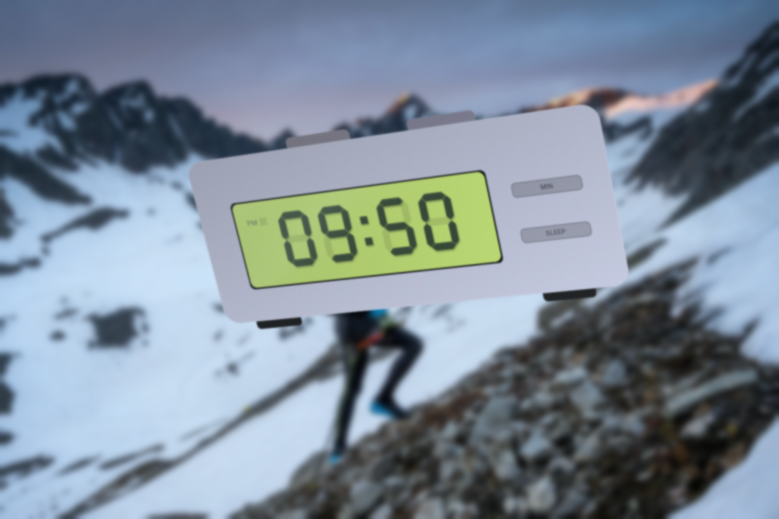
**9:50**
